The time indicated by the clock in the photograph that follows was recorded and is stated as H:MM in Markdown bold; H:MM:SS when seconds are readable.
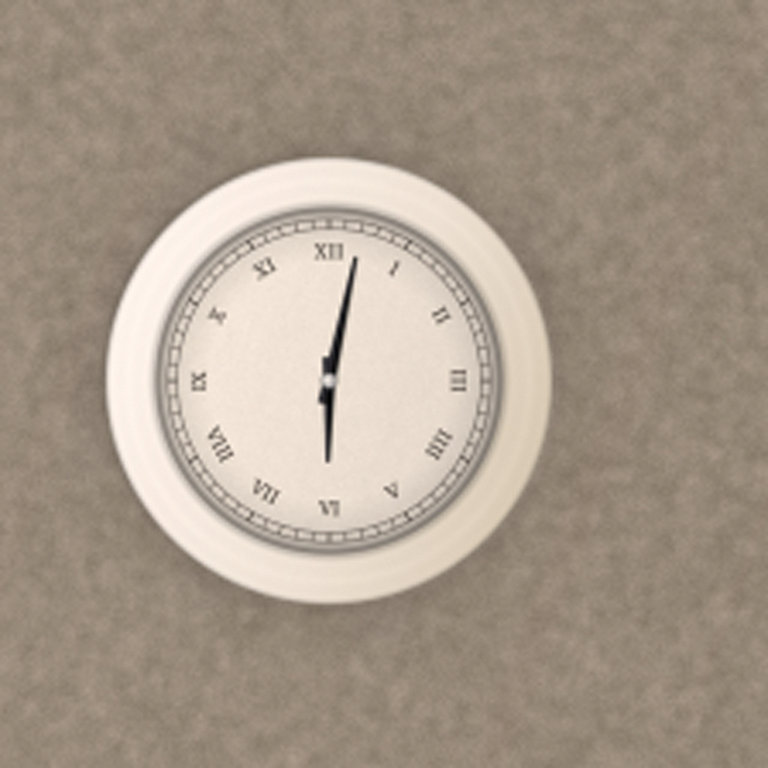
**6:02**
